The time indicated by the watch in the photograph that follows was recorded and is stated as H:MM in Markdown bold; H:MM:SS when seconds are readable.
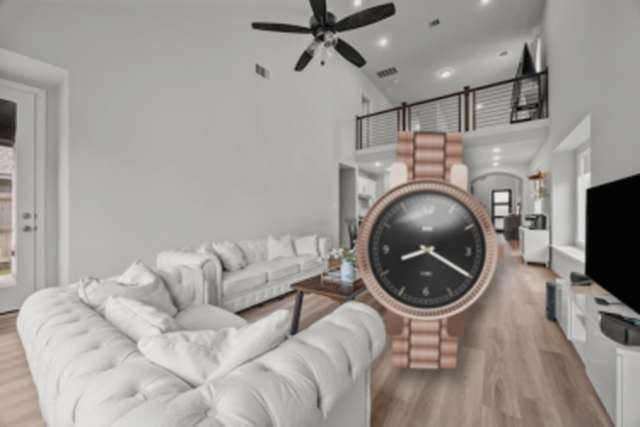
**8:20**
